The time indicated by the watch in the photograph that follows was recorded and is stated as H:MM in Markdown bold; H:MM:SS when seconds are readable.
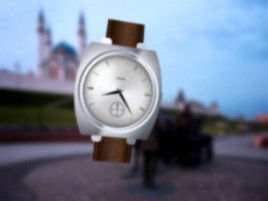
**8:24**
